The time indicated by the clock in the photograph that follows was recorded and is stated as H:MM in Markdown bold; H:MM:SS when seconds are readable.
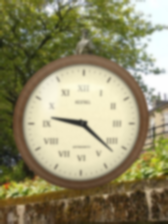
**9:22**
